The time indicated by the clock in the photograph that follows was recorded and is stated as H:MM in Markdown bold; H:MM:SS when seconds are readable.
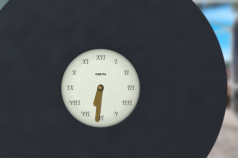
**6:31**
